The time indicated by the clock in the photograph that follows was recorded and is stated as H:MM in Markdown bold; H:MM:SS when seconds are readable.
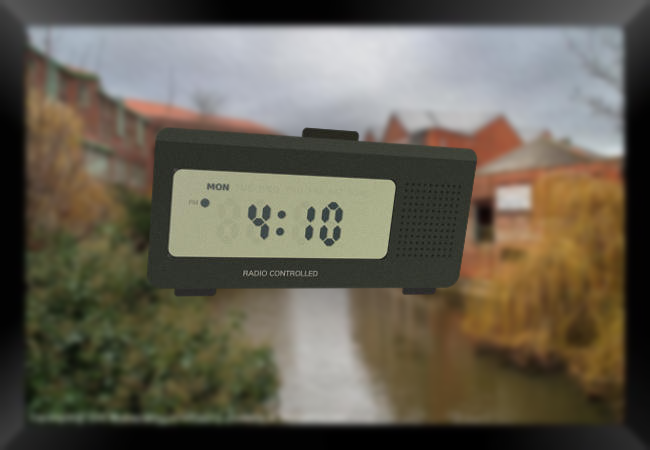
**4:10**
